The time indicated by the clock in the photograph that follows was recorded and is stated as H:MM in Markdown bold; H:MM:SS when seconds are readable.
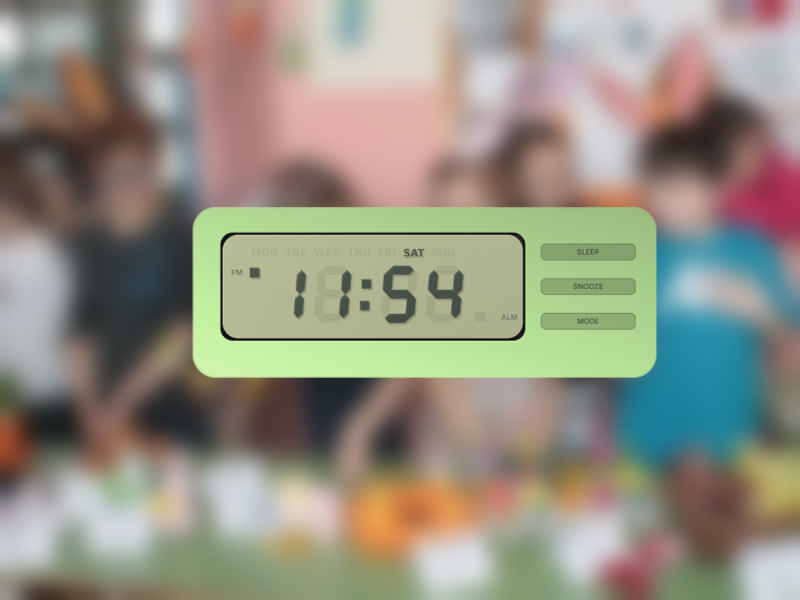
**11:54**
